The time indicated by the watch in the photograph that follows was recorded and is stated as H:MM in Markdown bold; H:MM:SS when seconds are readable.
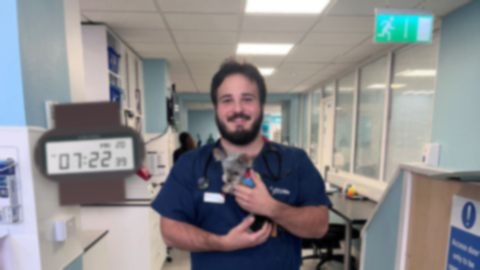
**7:22**
